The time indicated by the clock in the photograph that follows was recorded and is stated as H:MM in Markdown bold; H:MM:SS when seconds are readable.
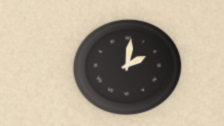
**2:01**
